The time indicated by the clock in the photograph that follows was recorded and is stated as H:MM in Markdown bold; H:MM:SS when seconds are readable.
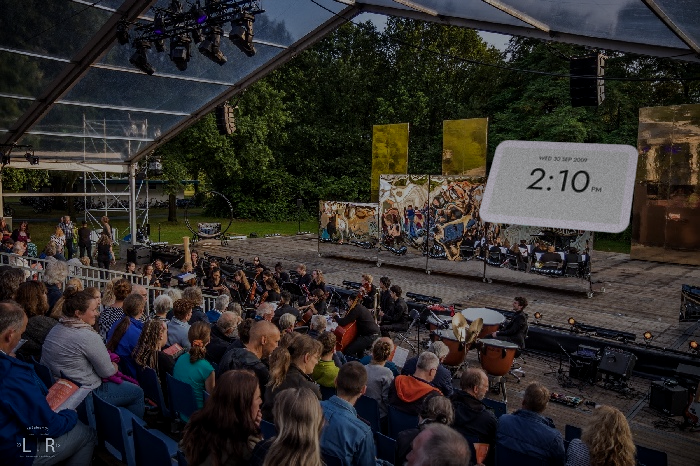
**2:10**
